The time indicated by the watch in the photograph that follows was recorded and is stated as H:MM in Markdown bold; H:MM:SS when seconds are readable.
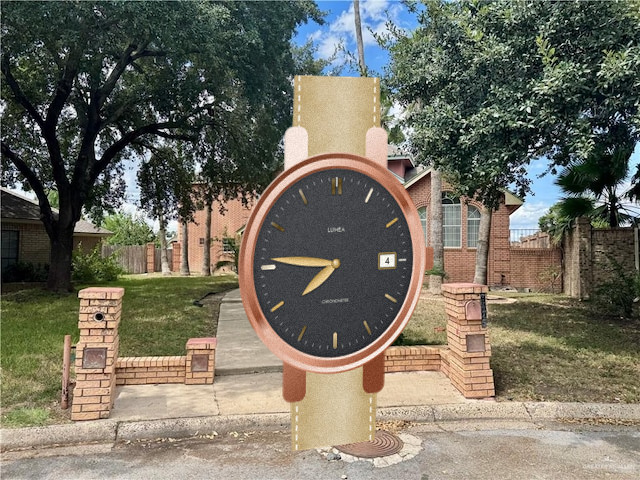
**7:46**
